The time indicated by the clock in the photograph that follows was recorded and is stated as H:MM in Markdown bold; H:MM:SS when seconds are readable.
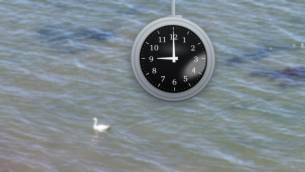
**9:00**
